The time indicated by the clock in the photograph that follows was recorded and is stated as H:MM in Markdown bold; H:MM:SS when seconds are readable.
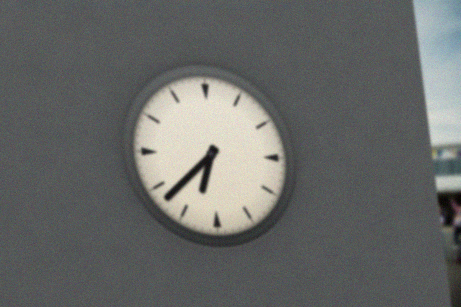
**6:38**
